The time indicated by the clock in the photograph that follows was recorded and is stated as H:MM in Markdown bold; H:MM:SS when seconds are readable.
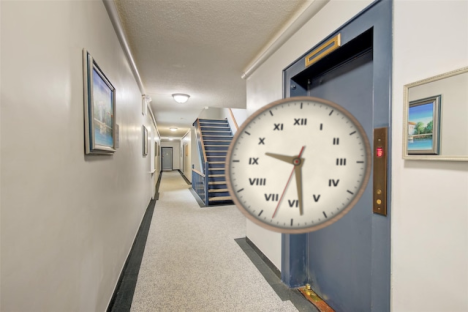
**9:28:33**
